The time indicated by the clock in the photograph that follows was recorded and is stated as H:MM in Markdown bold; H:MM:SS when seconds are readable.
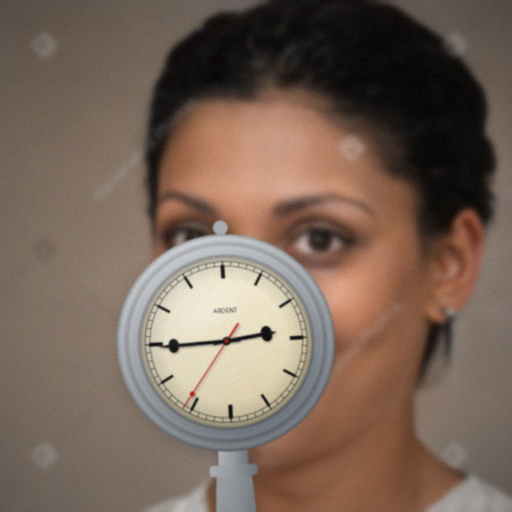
**2:44:36**
